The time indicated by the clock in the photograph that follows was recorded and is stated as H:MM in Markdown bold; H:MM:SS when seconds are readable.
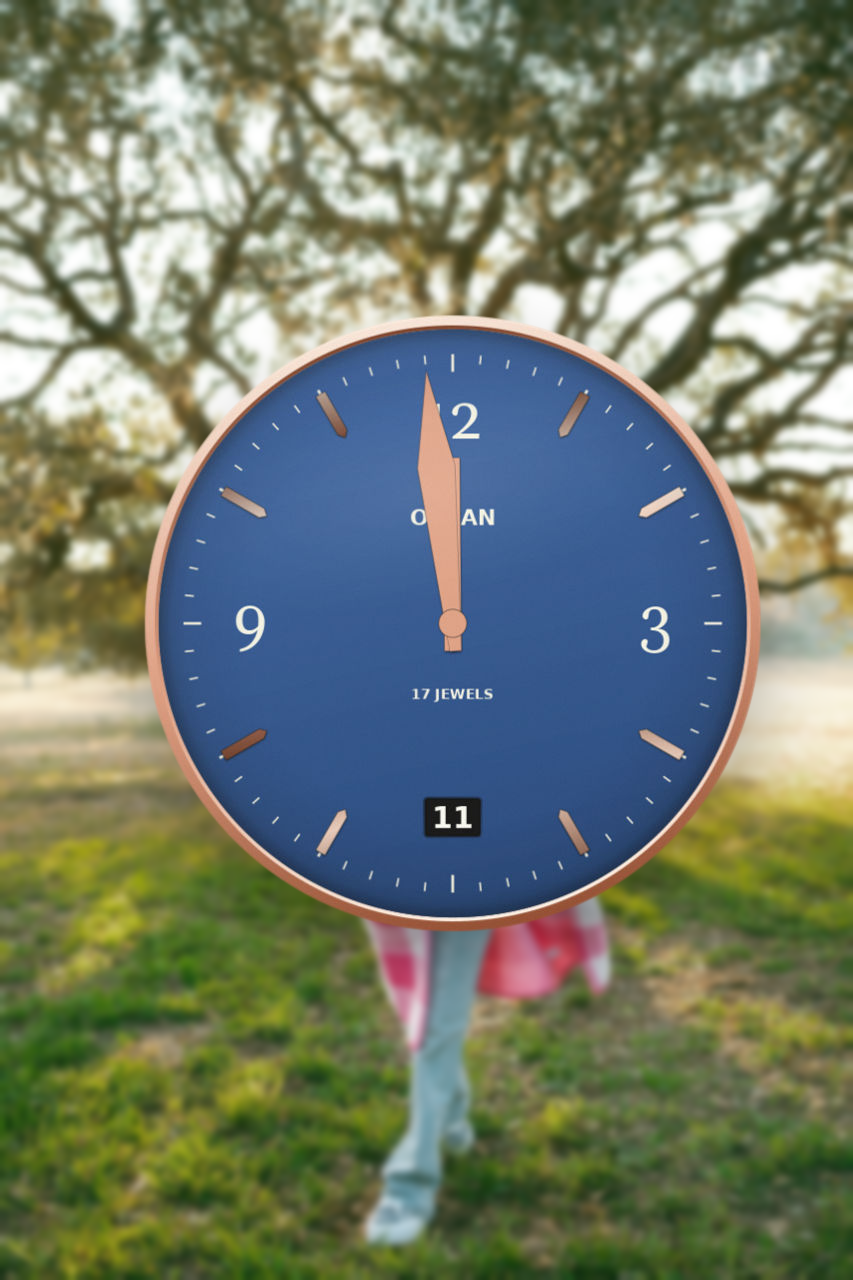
**11:59**
